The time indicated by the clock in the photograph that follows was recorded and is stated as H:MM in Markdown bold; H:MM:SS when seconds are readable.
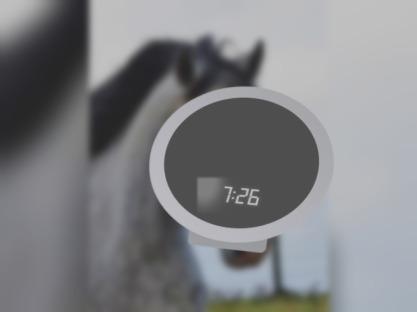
**7:26**
